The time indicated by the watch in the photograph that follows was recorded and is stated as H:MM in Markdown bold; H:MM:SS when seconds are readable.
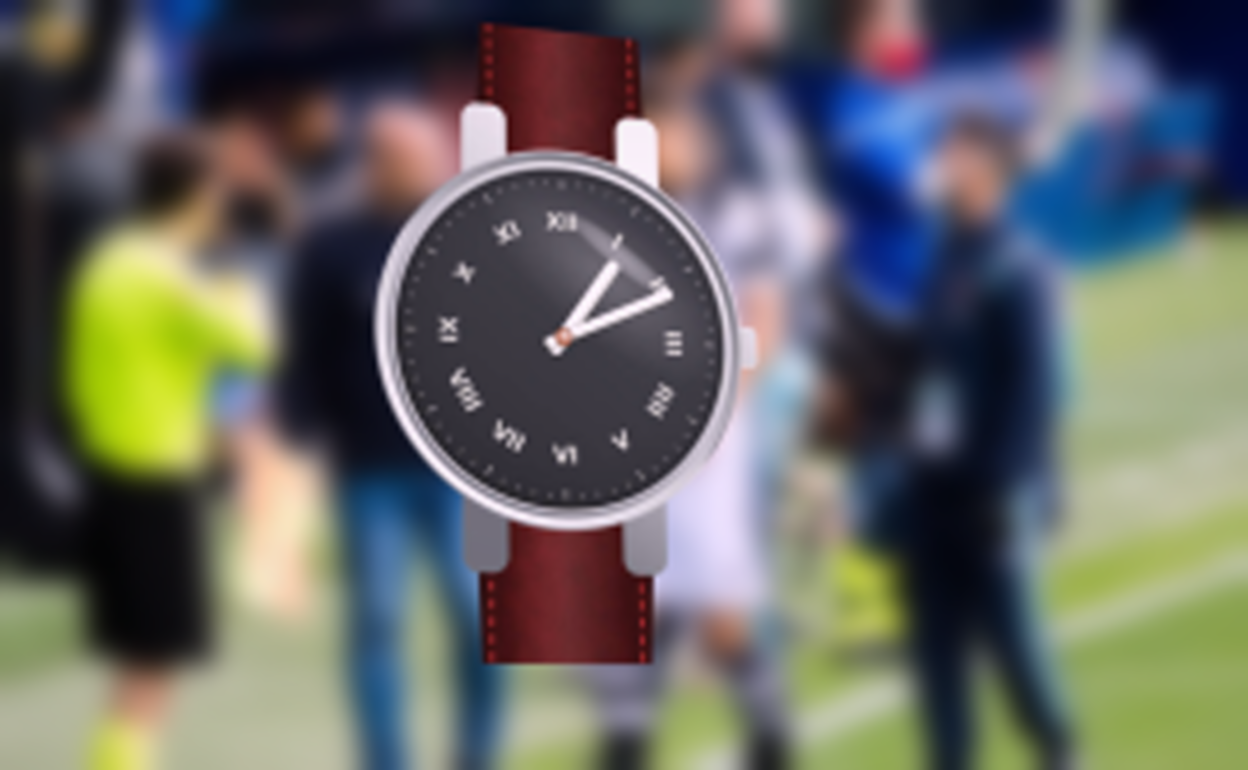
**1:11**
